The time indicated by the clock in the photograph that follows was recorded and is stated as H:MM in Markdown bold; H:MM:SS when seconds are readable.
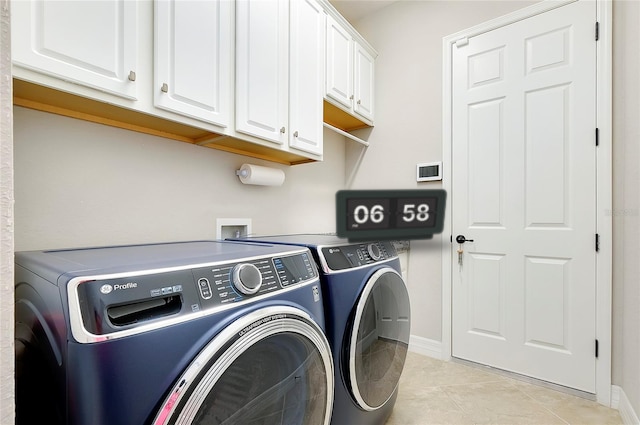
**6:58**
